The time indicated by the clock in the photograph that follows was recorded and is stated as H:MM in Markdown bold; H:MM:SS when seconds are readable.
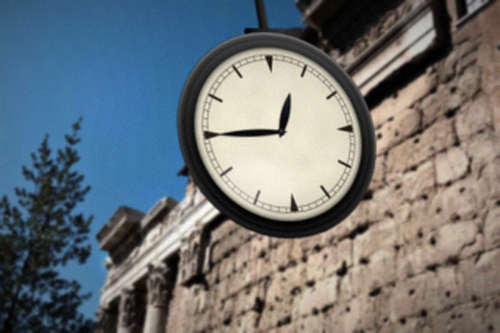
**12:45**
